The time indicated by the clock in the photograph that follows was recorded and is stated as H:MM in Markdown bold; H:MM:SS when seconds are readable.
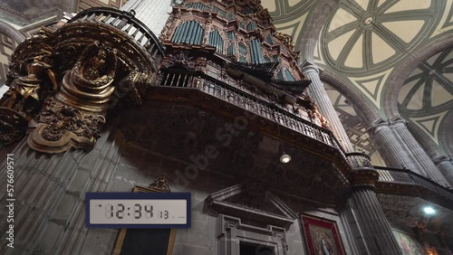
**12:34:13**
